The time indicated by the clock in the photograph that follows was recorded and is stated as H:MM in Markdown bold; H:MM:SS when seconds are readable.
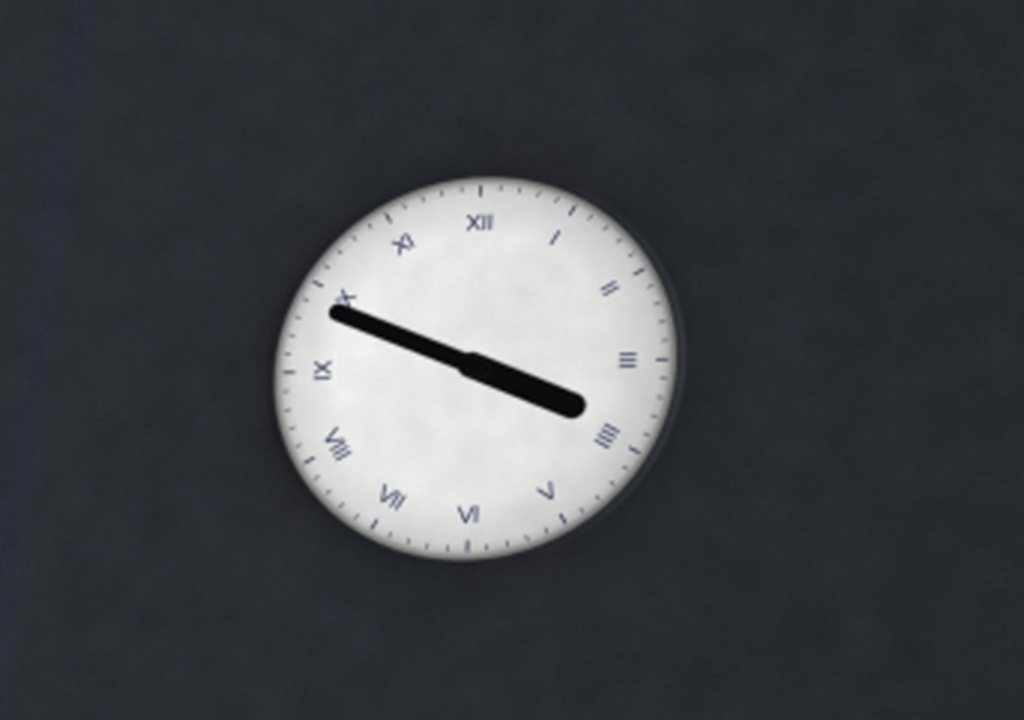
**3:49**
